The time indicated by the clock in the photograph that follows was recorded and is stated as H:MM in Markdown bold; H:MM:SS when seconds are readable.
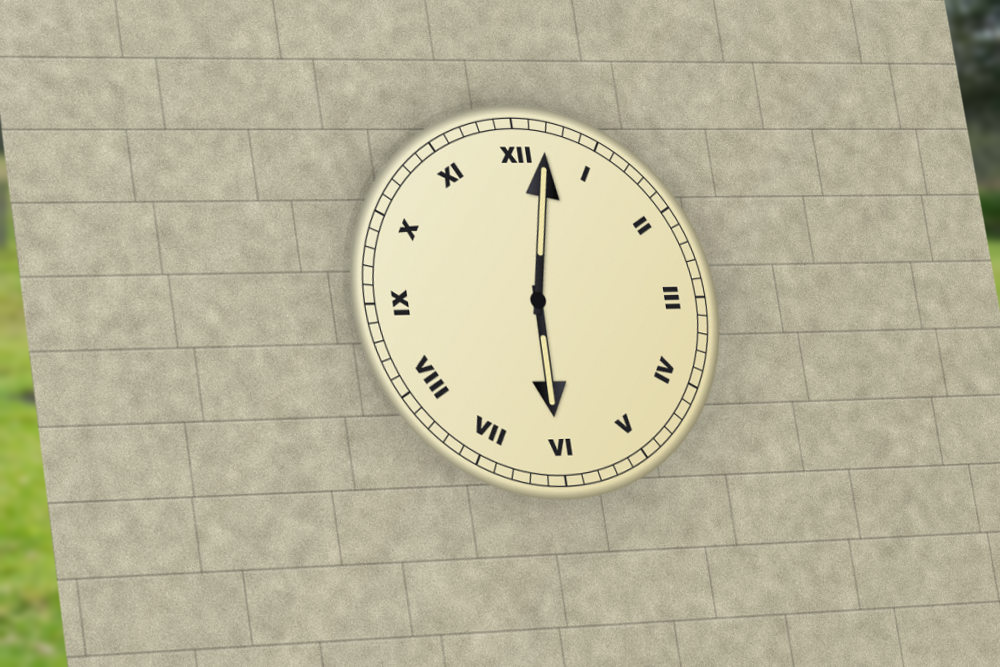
**6:02**
